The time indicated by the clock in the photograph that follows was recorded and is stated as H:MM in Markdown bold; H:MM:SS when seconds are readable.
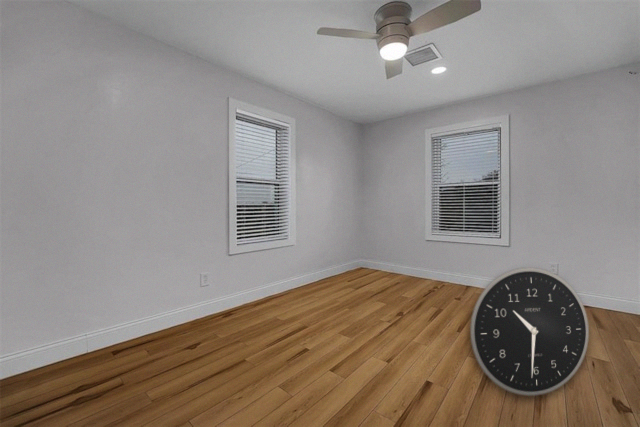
**10:31**
